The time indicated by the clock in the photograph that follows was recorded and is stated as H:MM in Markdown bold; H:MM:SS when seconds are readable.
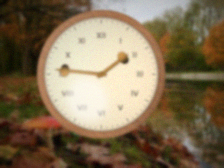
**1:46**
